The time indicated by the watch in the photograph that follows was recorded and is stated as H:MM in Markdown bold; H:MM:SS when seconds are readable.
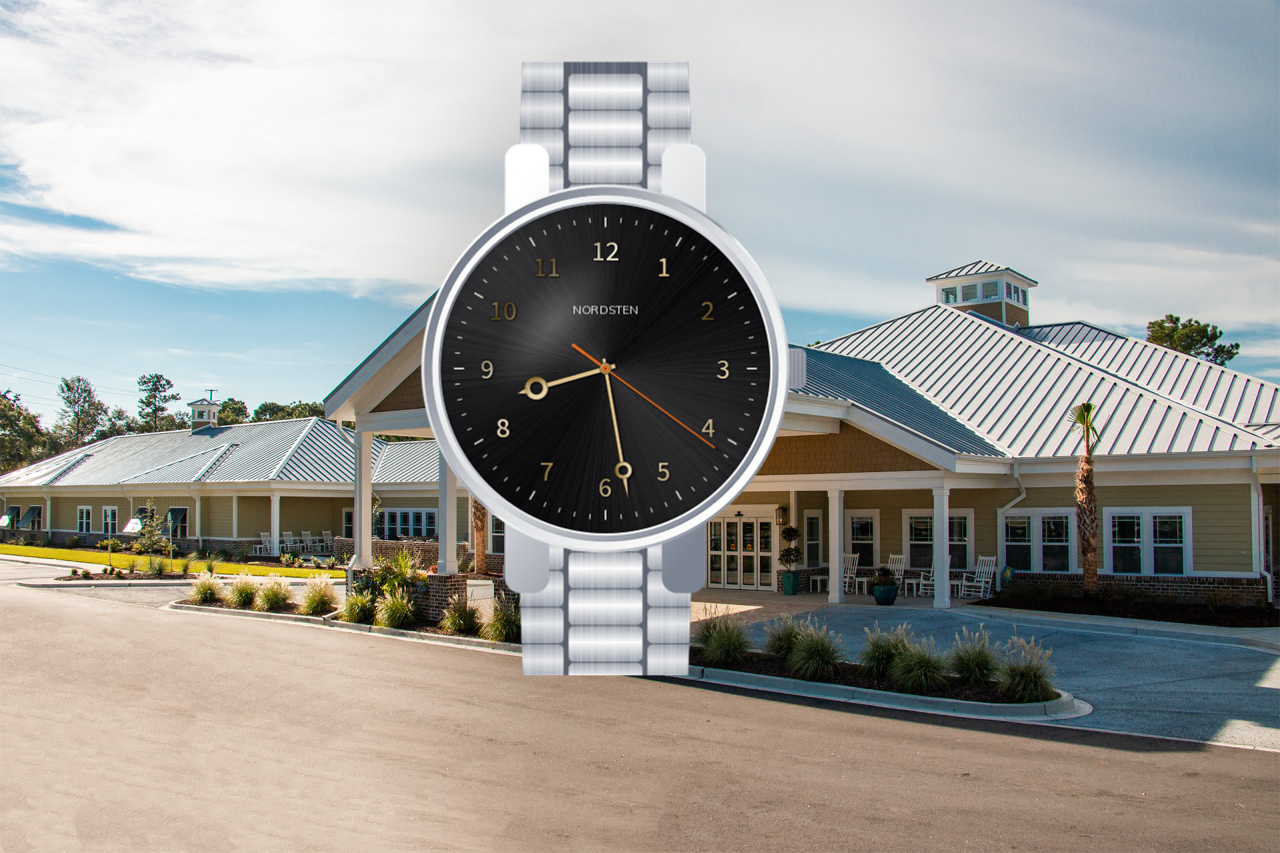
**8:28:21**
